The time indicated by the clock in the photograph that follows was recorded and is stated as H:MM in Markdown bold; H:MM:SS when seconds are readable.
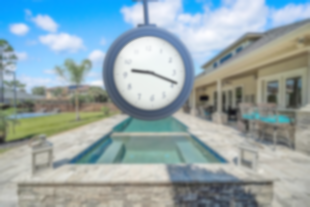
**9:19**
